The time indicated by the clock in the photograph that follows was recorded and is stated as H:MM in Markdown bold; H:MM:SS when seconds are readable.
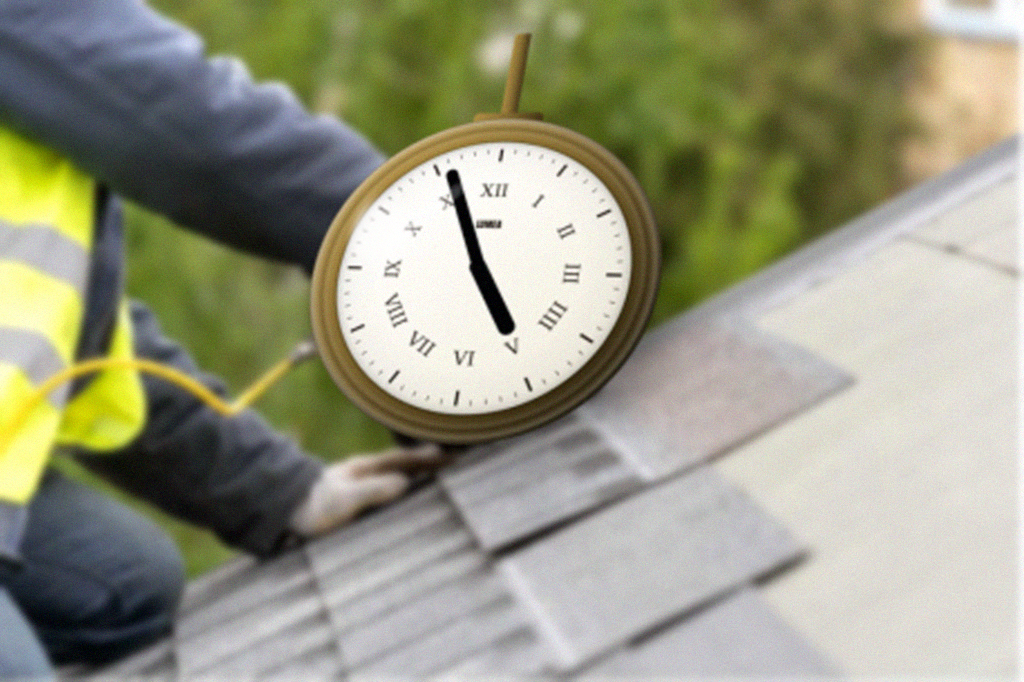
**4:56**
